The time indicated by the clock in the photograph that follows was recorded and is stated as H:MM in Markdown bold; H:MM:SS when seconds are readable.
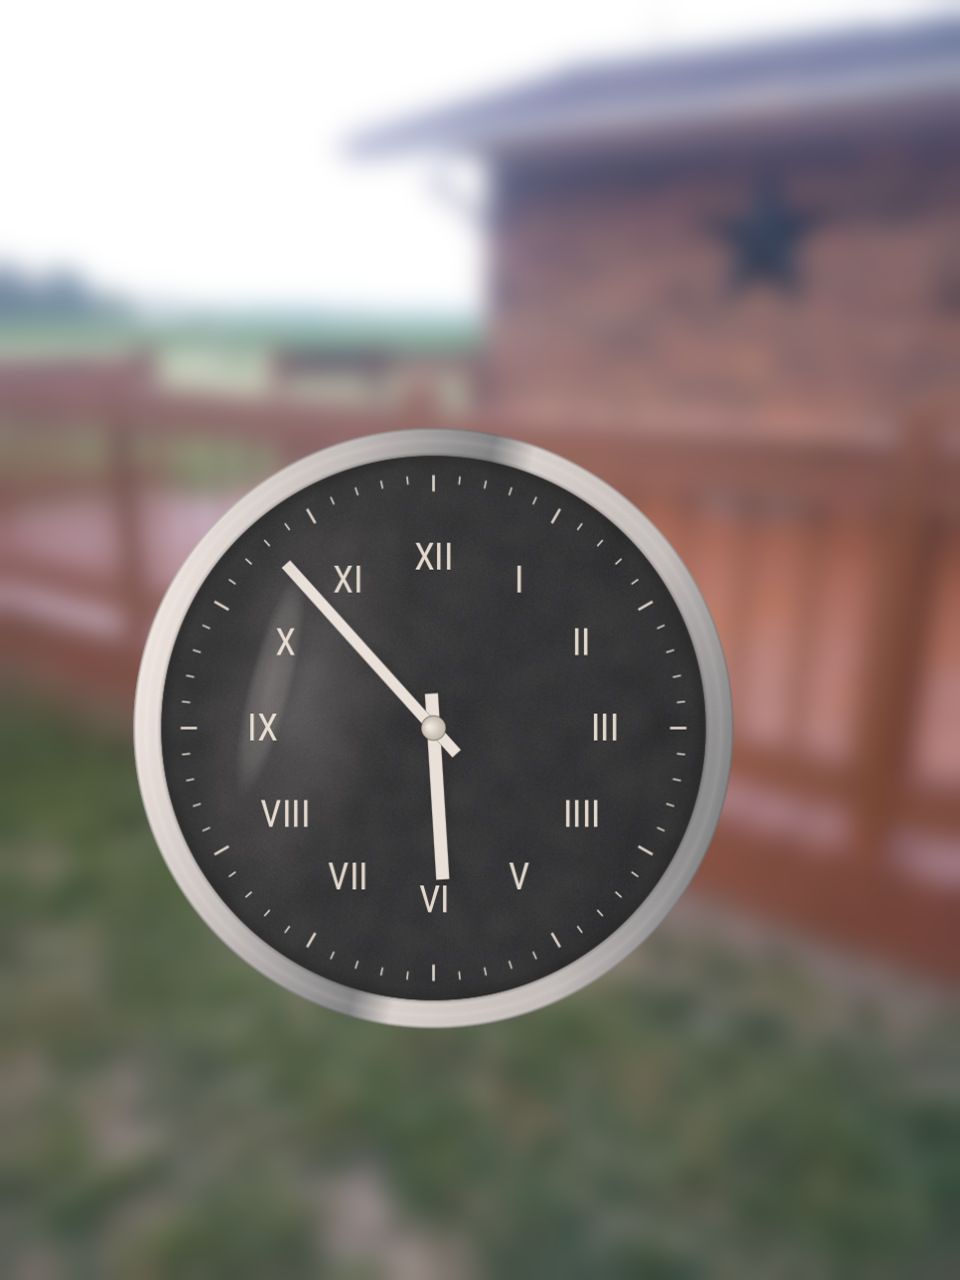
**5:53**
